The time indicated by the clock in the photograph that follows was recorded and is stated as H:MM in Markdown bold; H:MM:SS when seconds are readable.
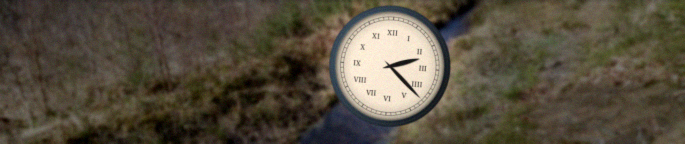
**2:22**
